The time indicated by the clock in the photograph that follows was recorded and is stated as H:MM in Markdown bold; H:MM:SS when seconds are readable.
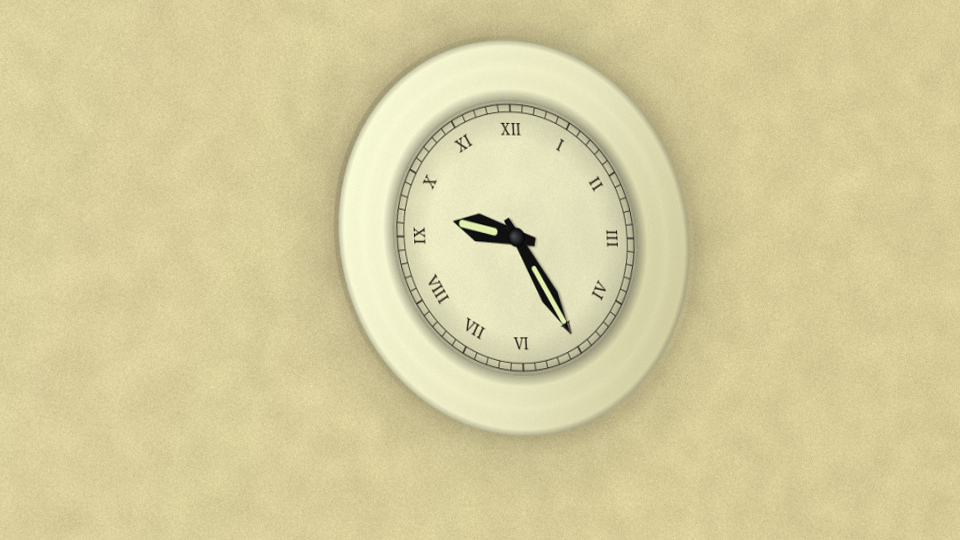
**9:25**
